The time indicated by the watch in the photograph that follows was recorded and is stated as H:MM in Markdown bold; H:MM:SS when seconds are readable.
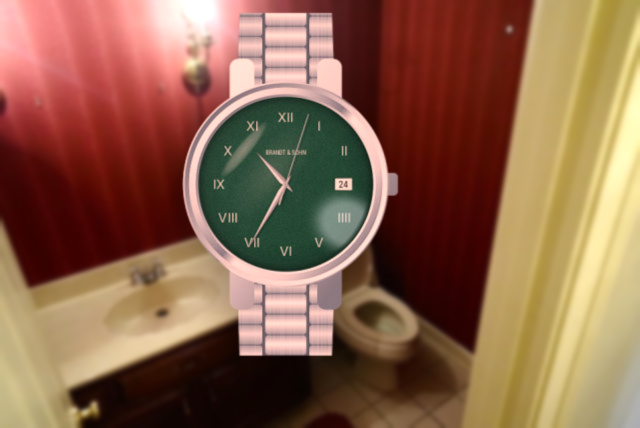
**10:35:03**
